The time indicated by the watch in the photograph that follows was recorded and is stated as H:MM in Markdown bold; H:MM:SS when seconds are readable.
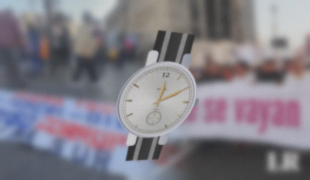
**12:10**
